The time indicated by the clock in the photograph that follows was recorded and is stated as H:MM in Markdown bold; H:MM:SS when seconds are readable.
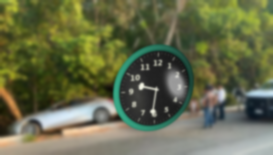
**9:31**
